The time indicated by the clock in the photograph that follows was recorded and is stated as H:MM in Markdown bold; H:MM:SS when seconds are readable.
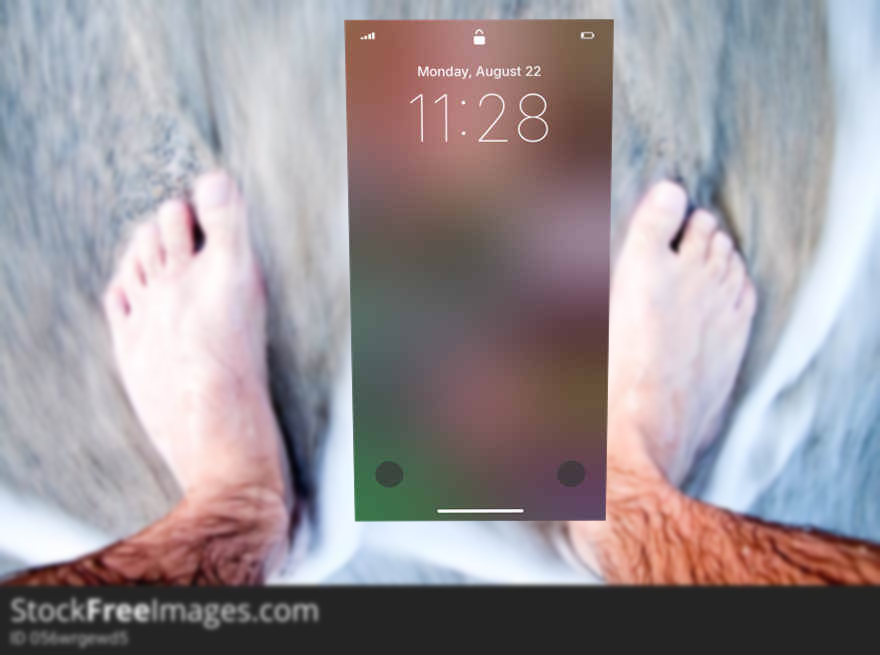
**11:28**
